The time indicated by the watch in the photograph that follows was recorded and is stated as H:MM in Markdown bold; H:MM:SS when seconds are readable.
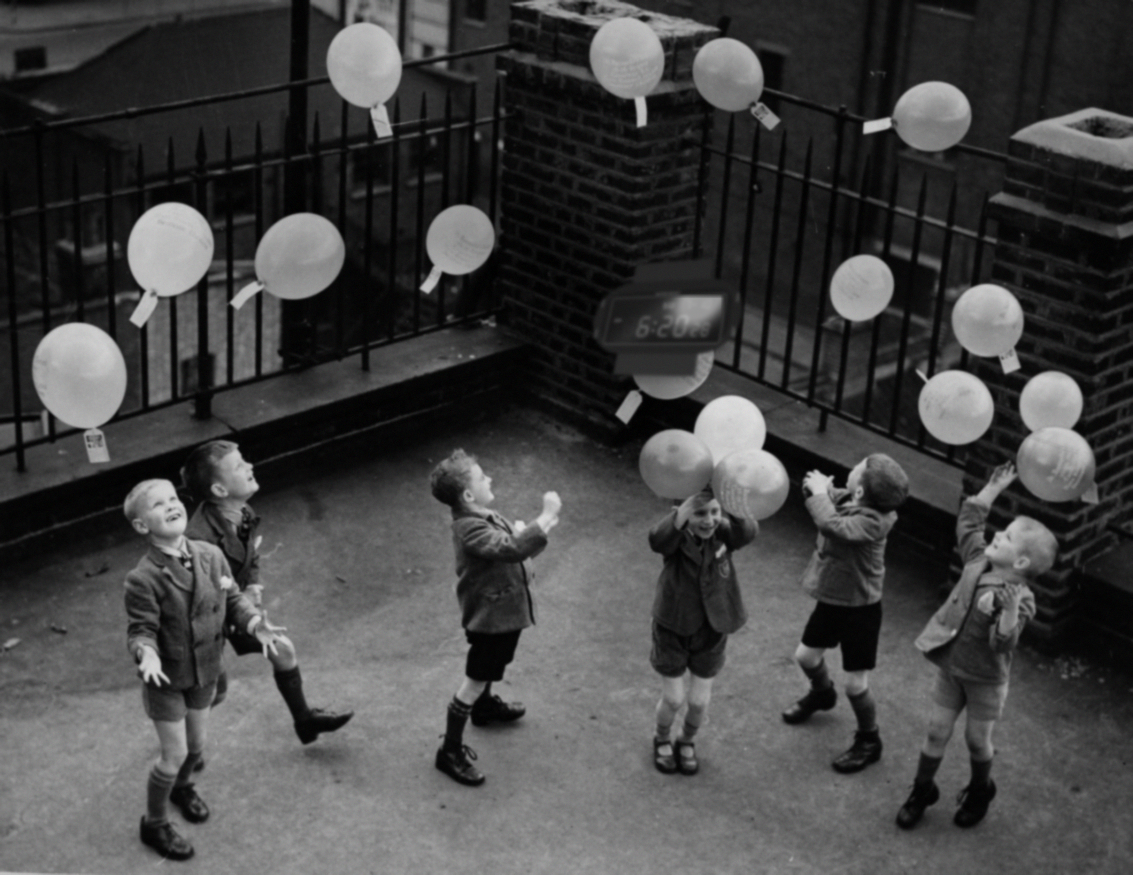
**6:20**
